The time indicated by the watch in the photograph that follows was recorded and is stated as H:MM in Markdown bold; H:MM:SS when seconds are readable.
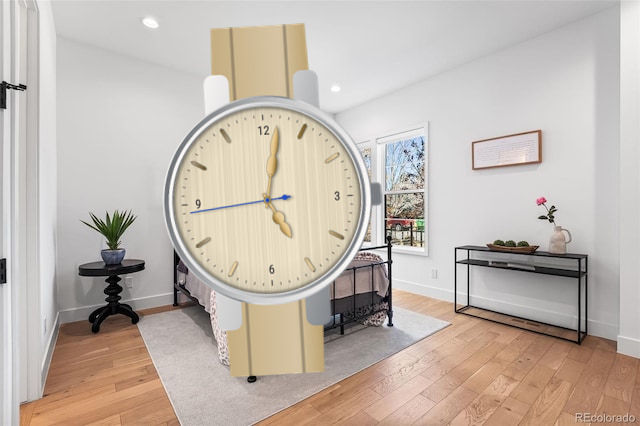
**5:01:44**
